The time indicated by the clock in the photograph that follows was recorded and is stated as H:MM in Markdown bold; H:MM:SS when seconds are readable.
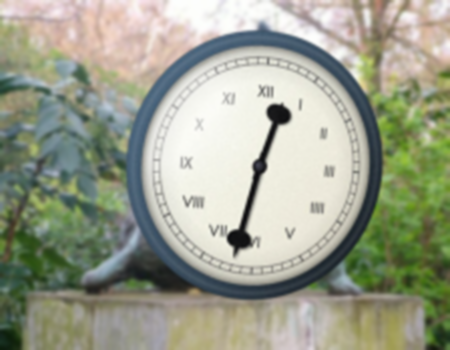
**12:32**
